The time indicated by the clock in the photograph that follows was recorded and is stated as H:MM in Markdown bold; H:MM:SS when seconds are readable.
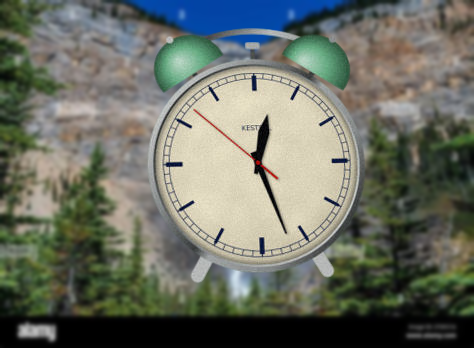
**12:26:52**
